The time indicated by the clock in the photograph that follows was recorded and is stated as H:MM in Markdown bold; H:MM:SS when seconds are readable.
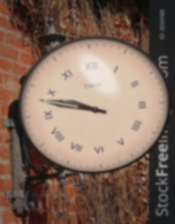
**9:48**
